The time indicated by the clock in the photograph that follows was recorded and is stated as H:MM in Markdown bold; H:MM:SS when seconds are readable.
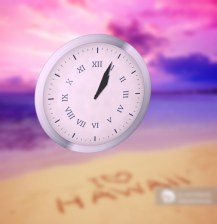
**1:04**
